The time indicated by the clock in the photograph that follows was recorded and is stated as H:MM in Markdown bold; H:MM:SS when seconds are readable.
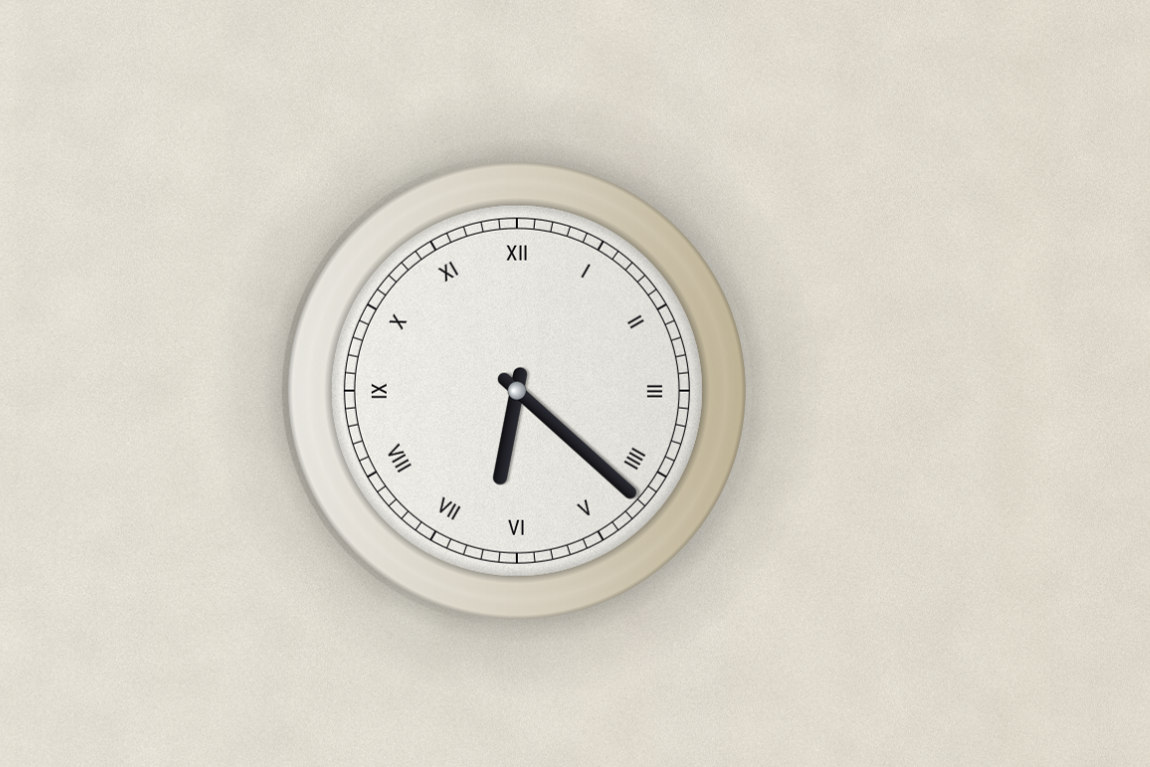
**6:22**
